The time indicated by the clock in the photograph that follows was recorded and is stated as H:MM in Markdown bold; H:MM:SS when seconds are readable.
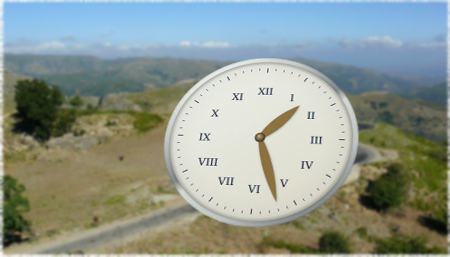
**1:27**
